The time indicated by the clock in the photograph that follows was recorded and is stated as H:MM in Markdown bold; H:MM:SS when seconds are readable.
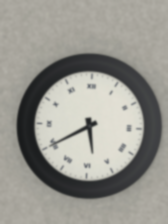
**5:40**
